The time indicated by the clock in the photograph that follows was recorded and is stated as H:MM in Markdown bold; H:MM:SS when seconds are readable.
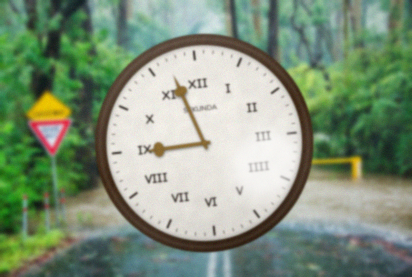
**8:57**
